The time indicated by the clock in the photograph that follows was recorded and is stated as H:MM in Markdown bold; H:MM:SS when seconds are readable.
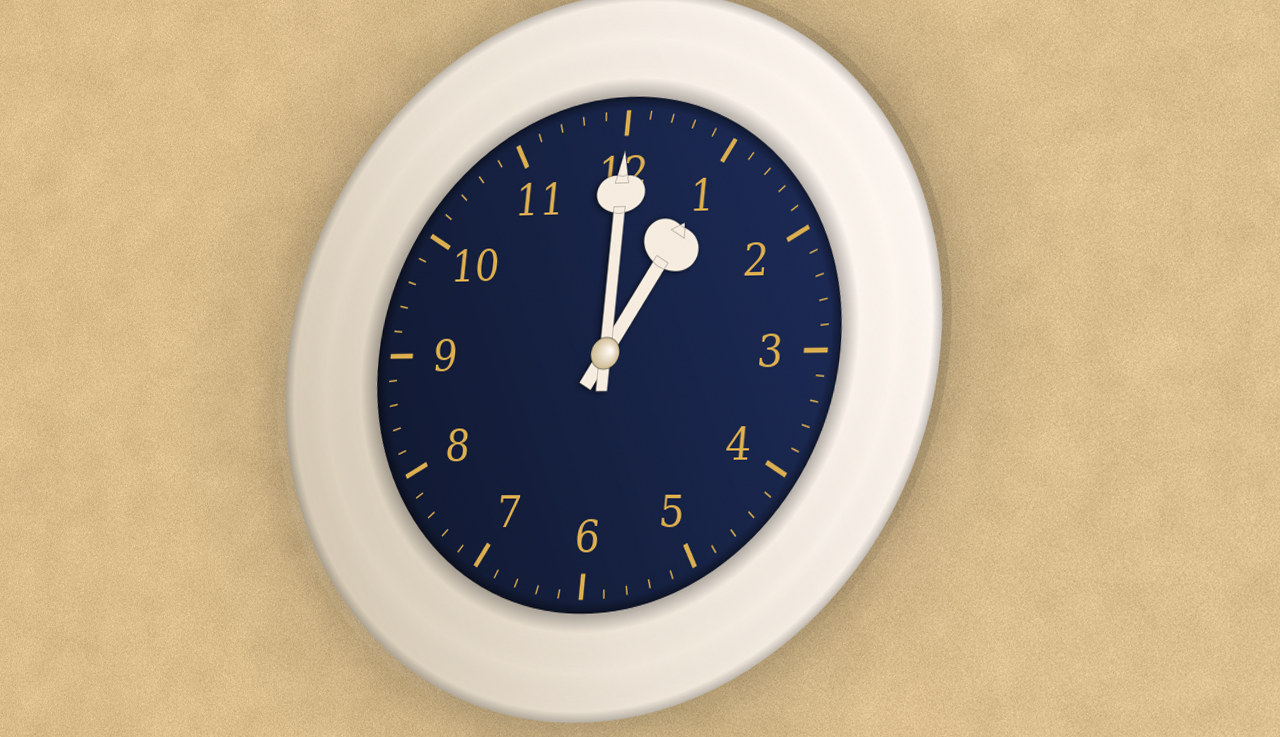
**1:00**
